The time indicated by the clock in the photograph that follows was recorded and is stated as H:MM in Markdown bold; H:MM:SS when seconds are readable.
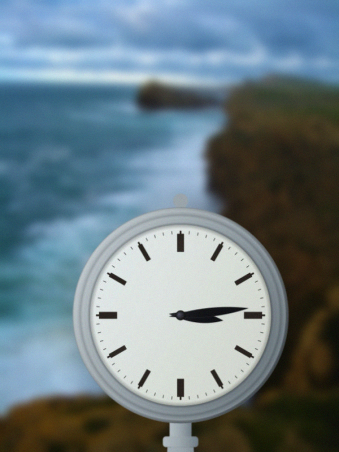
**3:14**
